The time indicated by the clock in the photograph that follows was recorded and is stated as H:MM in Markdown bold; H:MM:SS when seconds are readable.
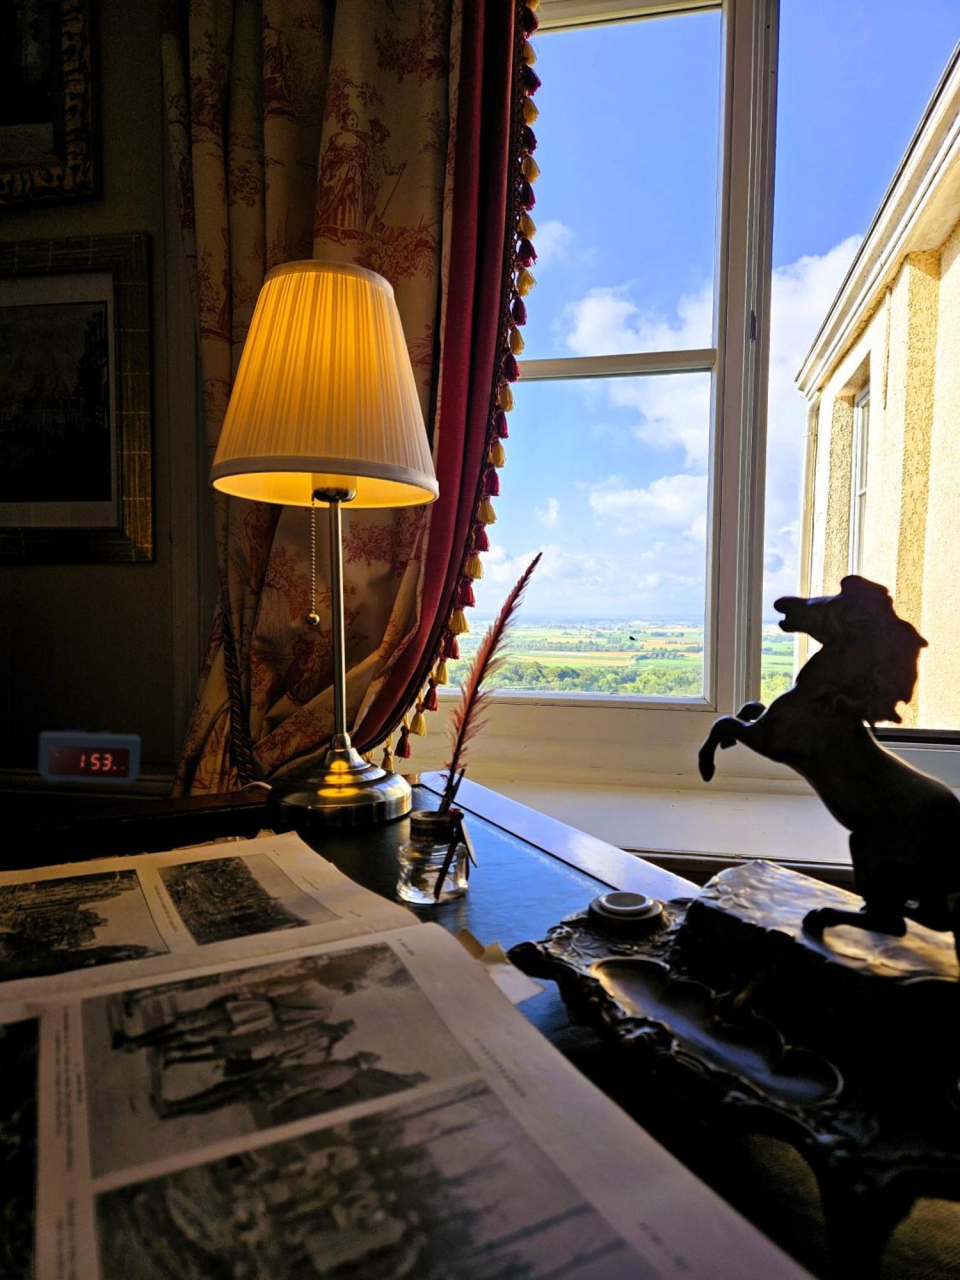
**1:53**
